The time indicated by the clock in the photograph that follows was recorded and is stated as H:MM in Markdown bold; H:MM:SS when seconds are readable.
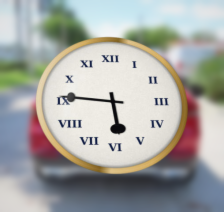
**5:46**
